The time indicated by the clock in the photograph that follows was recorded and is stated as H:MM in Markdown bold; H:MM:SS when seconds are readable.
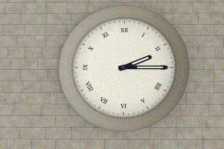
**2:15**
